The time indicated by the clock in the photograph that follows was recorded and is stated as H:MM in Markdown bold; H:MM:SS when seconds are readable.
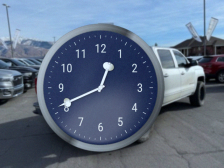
**12:41**
